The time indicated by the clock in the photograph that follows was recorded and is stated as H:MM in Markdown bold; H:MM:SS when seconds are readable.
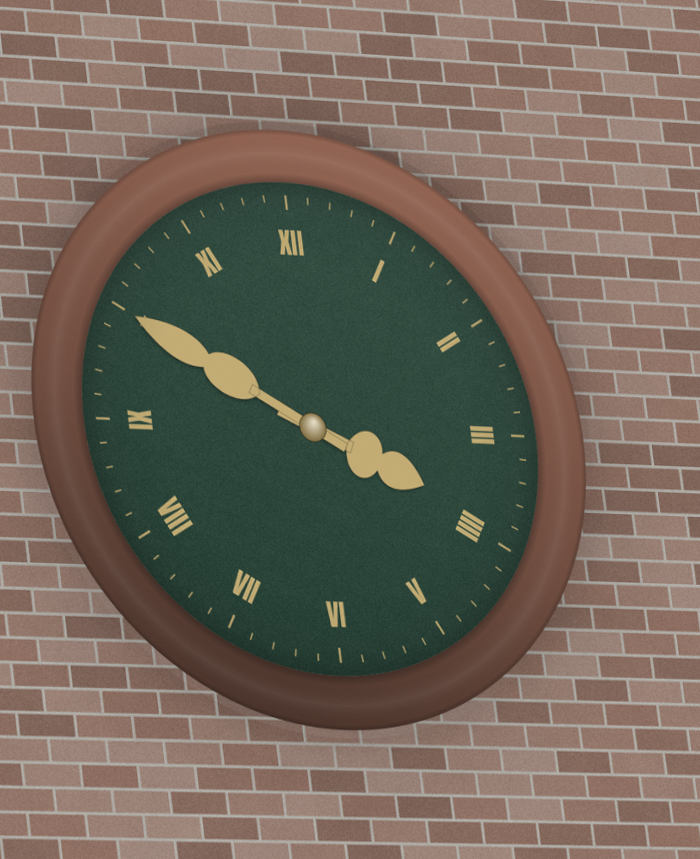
**3:50**
